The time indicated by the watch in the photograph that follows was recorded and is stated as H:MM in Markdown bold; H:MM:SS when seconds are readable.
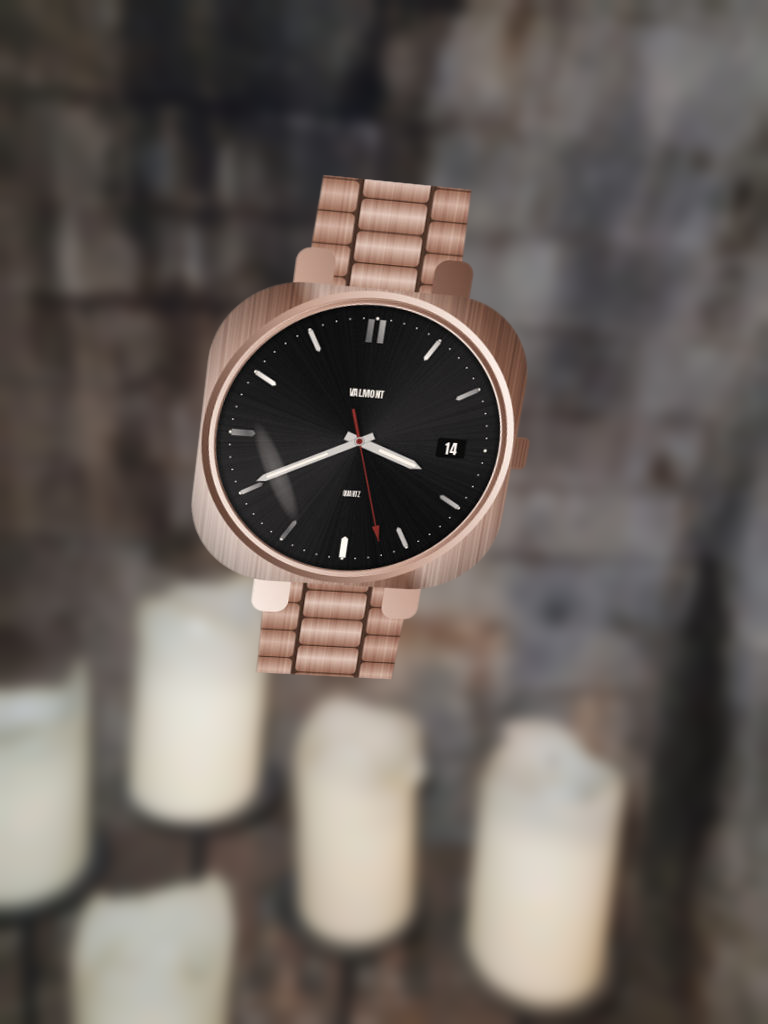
**3:40:27**
